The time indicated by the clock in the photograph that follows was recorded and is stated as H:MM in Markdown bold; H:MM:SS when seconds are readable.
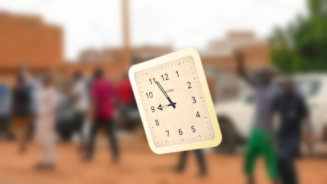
**8:56**
